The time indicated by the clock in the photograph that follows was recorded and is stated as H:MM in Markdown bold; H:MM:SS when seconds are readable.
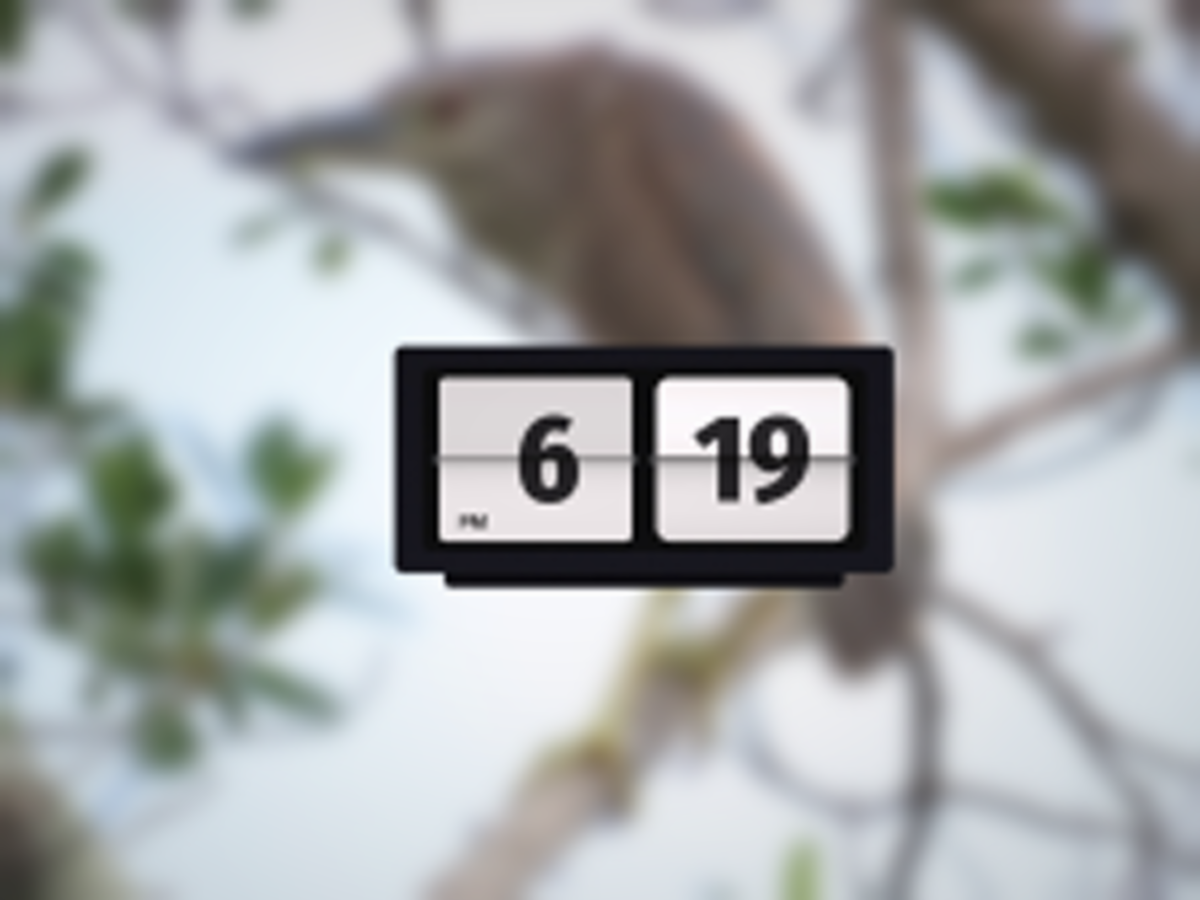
**6:19**
